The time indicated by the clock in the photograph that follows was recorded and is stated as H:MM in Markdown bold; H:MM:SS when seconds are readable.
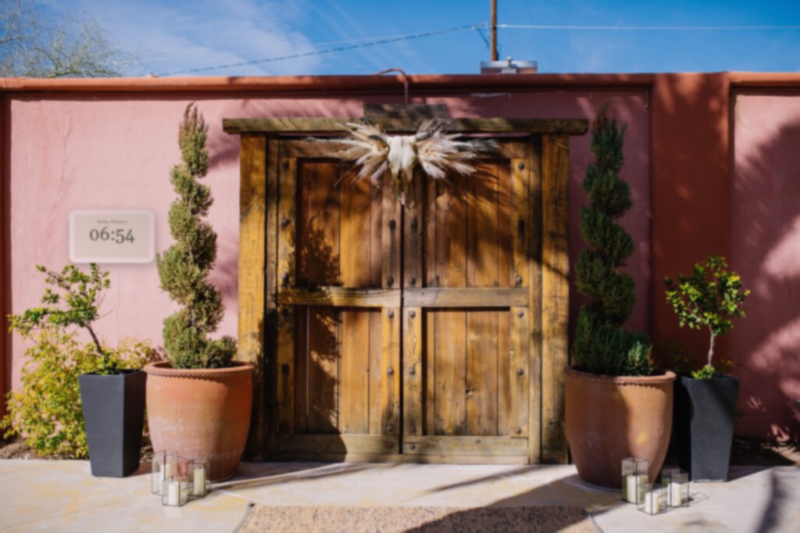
**6:54**
